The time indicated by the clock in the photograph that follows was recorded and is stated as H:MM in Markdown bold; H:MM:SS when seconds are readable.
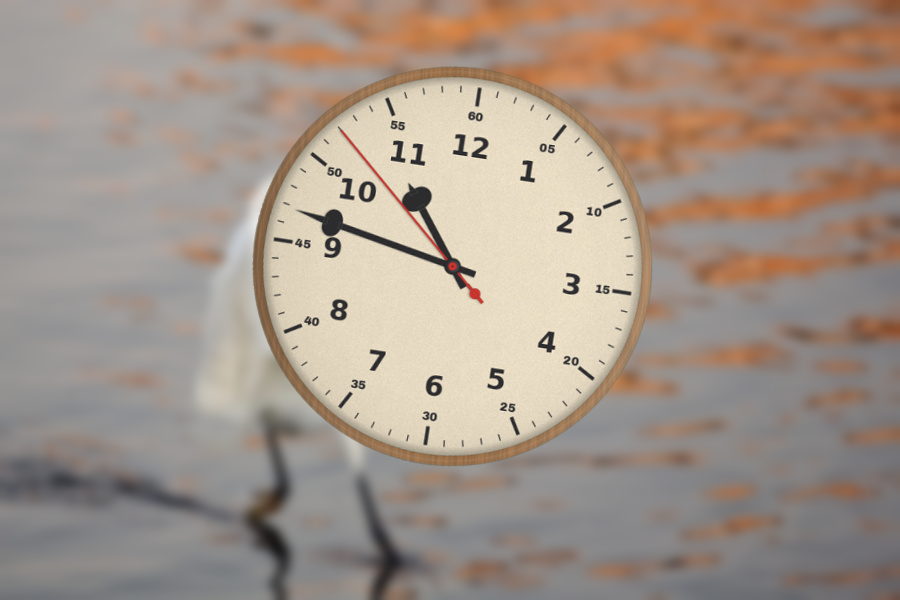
**10:46:52**
